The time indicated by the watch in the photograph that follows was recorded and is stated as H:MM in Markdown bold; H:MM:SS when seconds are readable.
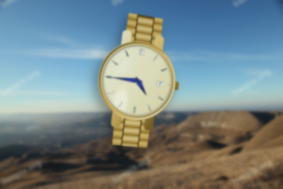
**4:45**
